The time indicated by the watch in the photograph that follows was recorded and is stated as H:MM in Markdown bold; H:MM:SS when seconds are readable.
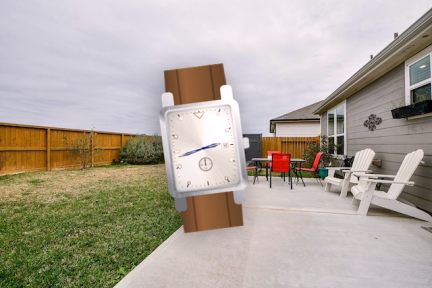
**2:43**
